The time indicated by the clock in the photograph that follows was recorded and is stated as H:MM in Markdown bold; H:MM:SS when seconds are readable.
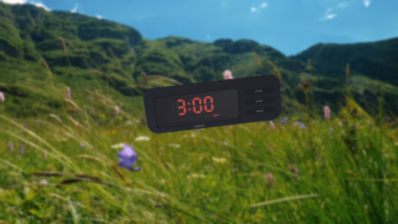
**3:00**
